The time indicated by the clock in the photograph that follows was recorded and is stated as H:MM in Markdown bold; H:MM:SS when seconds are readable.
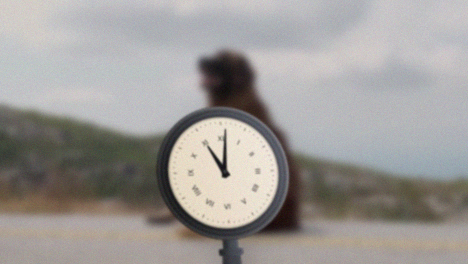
**11:01**
